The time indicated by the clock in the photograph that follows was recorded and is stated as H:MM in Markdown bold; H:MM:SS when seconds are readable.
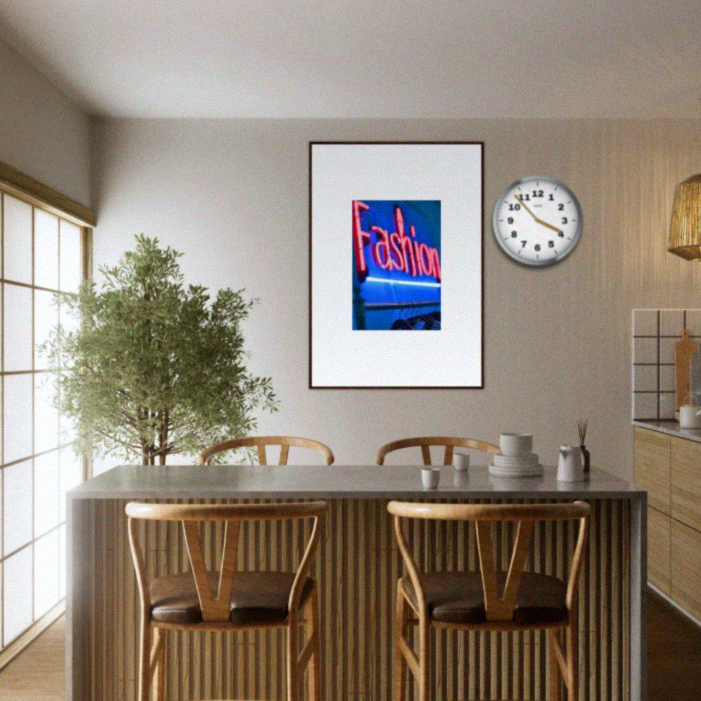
**3:53**
